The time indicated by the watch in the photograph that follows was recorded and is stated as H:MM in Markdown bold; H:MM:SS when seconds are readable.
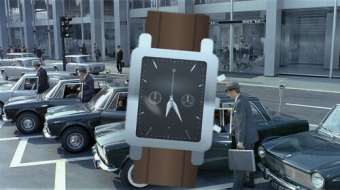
**6:25**
